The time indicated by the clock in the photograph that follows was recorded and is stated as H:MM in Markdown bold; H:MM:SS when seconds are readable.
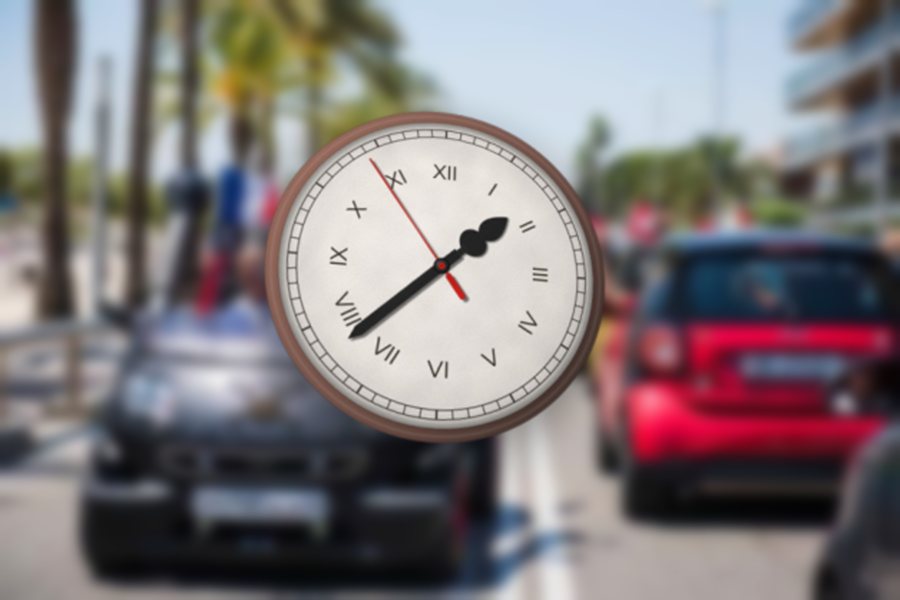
**1:37:54**
